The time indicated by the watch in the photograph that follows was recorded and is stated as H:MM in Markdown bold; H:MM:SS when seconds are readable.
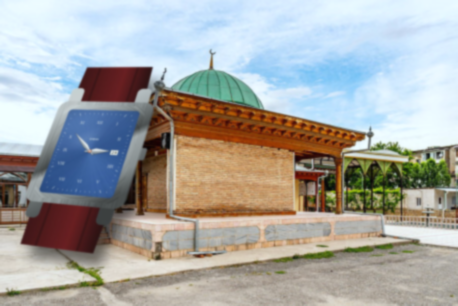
**2:52**
